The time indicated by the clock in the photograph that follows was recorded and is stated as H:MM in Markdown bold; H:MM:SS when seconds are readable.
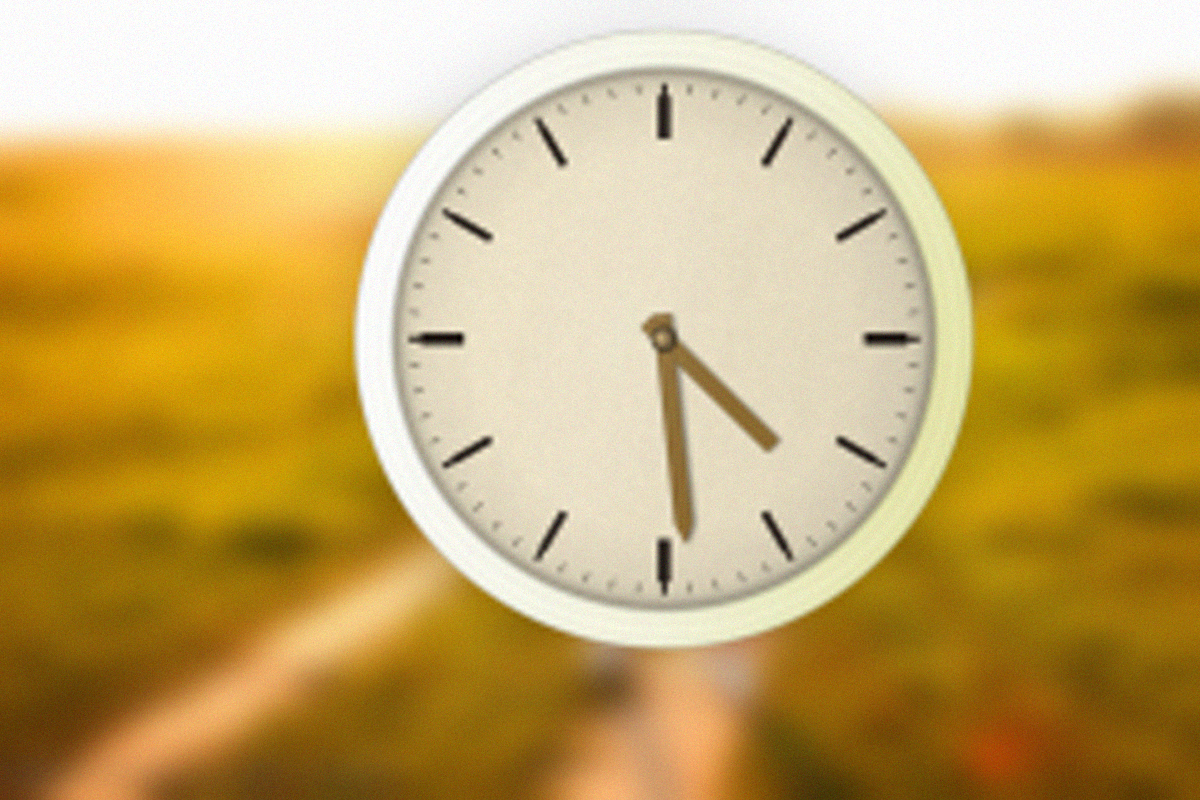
**4:29**
